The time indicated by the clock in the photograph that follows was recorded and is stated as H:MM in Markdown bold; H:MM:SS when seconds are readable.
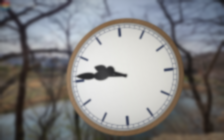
**9:46**
